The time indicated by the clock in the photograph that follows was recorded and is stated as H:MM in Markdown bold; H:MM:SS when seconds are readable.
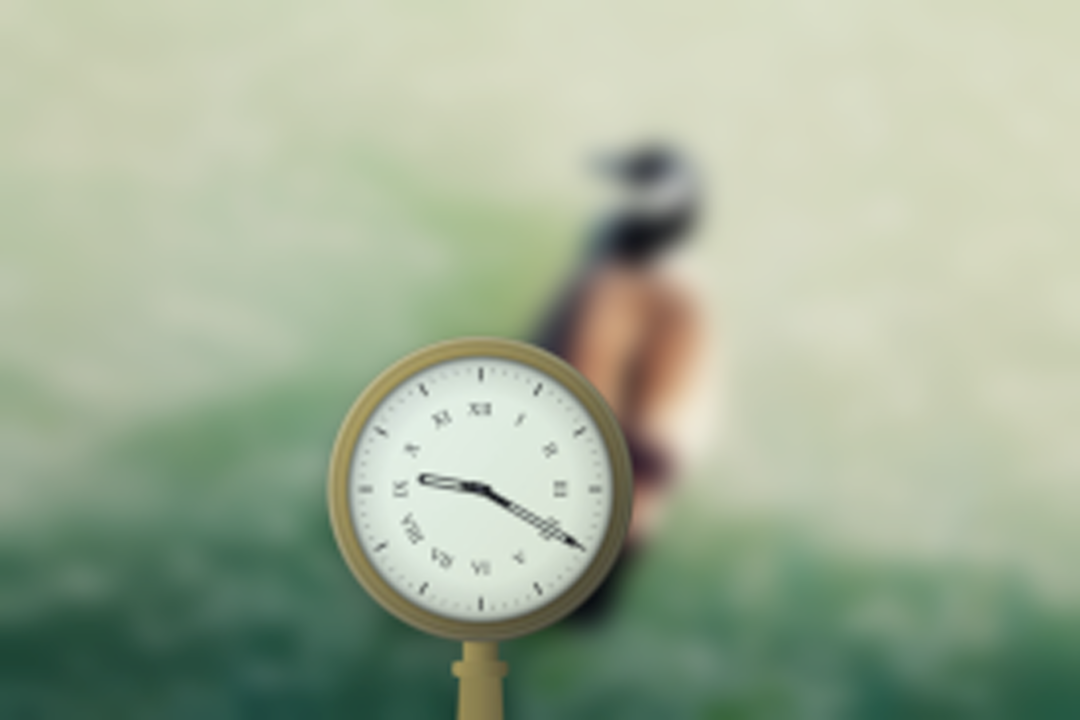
**9:20**
